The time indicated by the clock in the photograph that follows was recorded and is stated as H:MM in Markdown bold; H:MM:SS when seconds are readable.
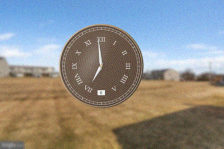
**6:59**
